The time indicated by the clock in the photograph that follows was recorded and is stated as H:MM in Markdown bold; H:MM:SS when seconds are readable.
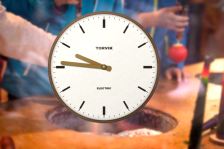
**9:46**
